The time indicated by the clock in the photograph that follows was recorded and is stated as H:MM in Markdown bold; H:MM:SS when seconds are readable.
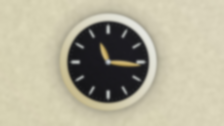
**11:16**
